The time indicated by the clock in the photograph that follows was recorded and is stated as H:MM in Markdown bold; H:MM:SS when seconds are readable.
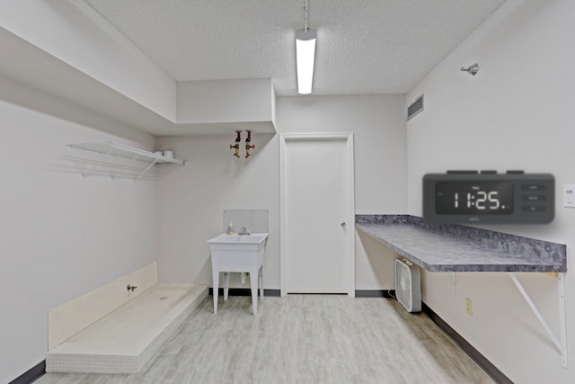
**11:25**
